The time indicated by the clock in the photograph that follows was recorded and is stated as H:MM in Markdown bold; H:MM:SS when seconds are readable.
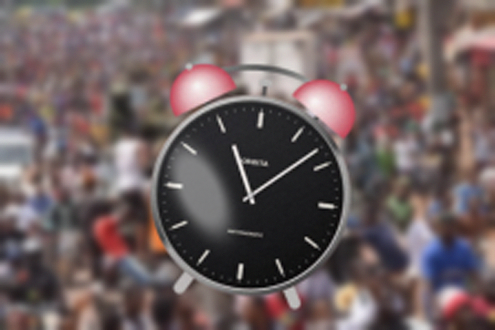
**11:08**
